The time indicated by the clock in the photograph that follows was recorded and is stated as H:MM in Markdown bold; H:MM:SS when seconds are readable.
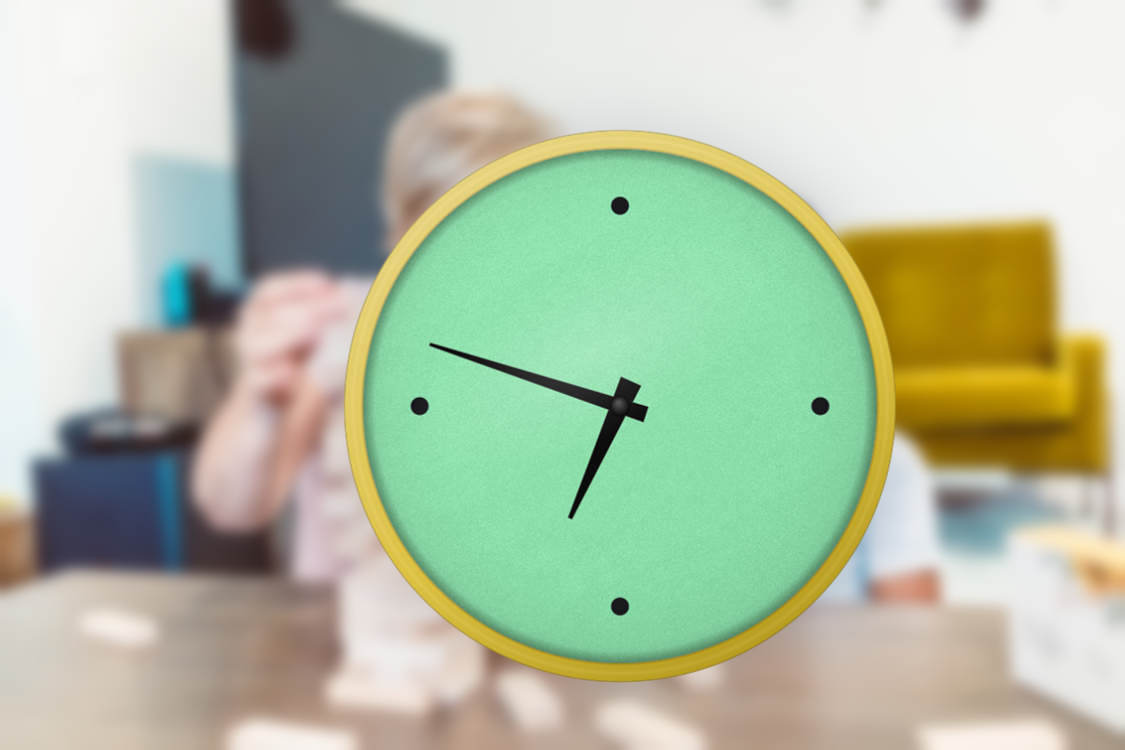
**6:48**
